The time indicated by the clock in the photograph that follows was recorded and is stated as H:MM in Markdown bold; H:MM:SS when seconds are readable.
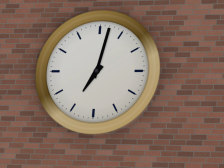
**7:02**
